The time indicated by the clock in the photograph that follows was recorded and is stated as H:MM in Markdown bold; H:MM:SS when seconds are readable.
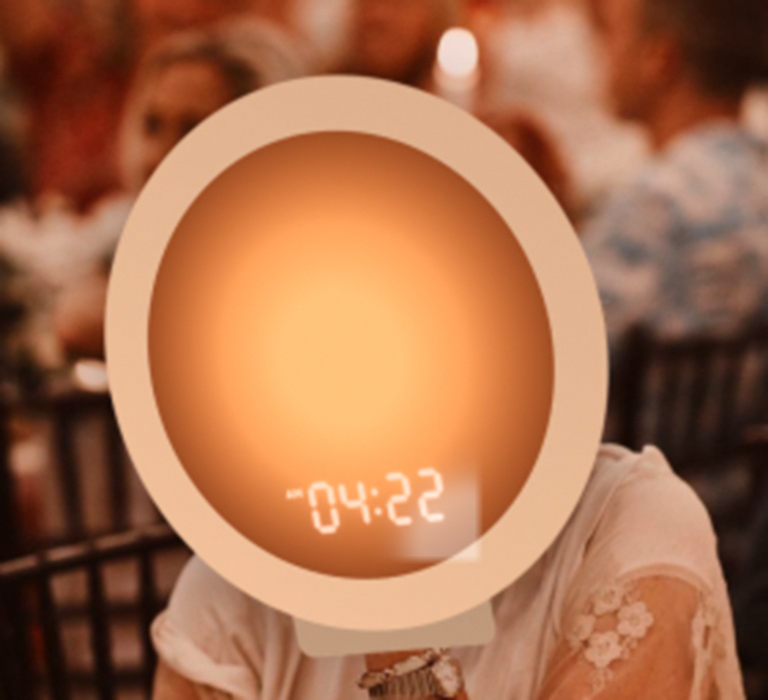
**4:22**
